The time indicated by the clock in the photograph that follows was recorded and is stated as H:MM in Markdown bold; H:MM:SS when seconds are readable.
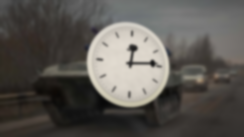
**12:14**
